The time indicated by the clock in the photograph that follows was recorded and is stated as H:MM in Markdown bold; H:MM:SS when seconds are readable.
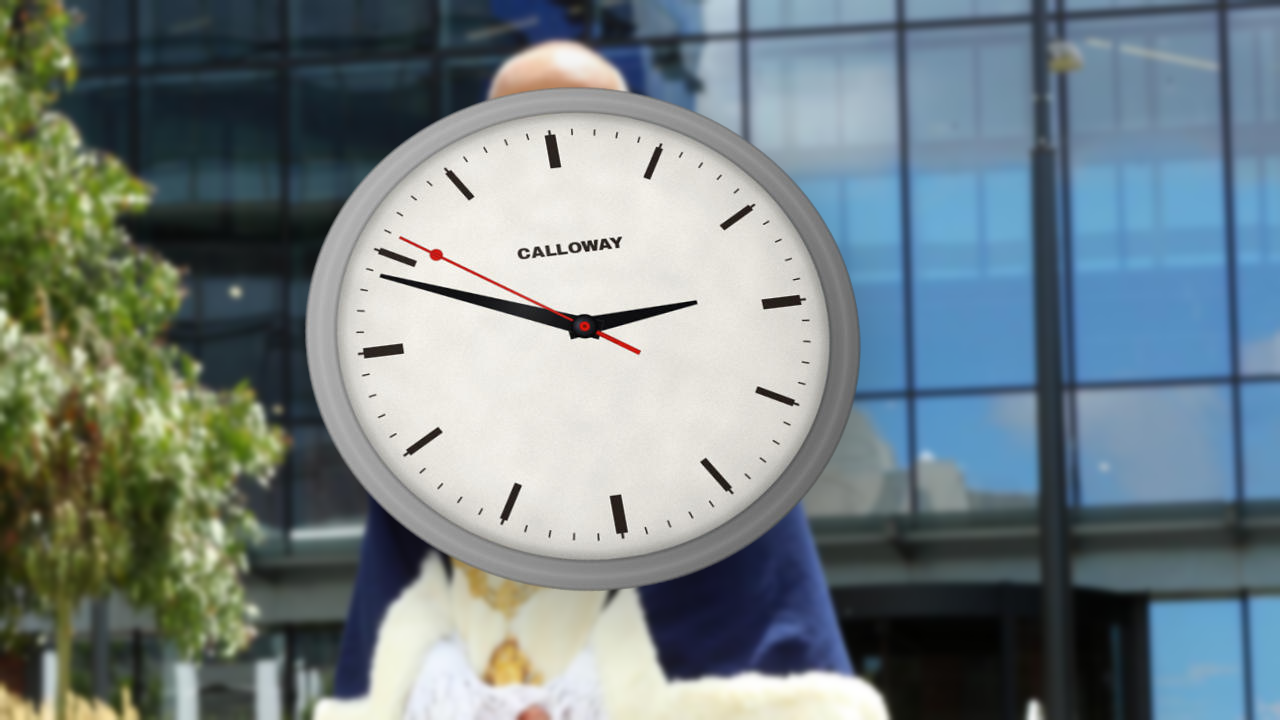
**2:48:51**
